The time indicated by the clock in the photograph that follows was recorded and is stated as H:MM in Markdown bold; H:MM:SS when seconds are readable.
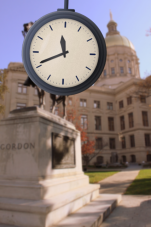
**11:41**
